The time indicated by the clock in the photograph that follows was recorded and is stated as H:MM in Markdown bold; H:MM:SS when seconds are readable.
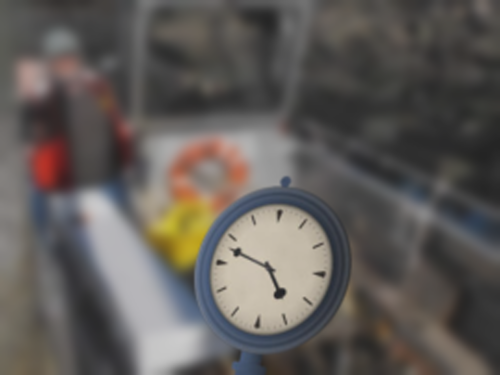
**4:48**
